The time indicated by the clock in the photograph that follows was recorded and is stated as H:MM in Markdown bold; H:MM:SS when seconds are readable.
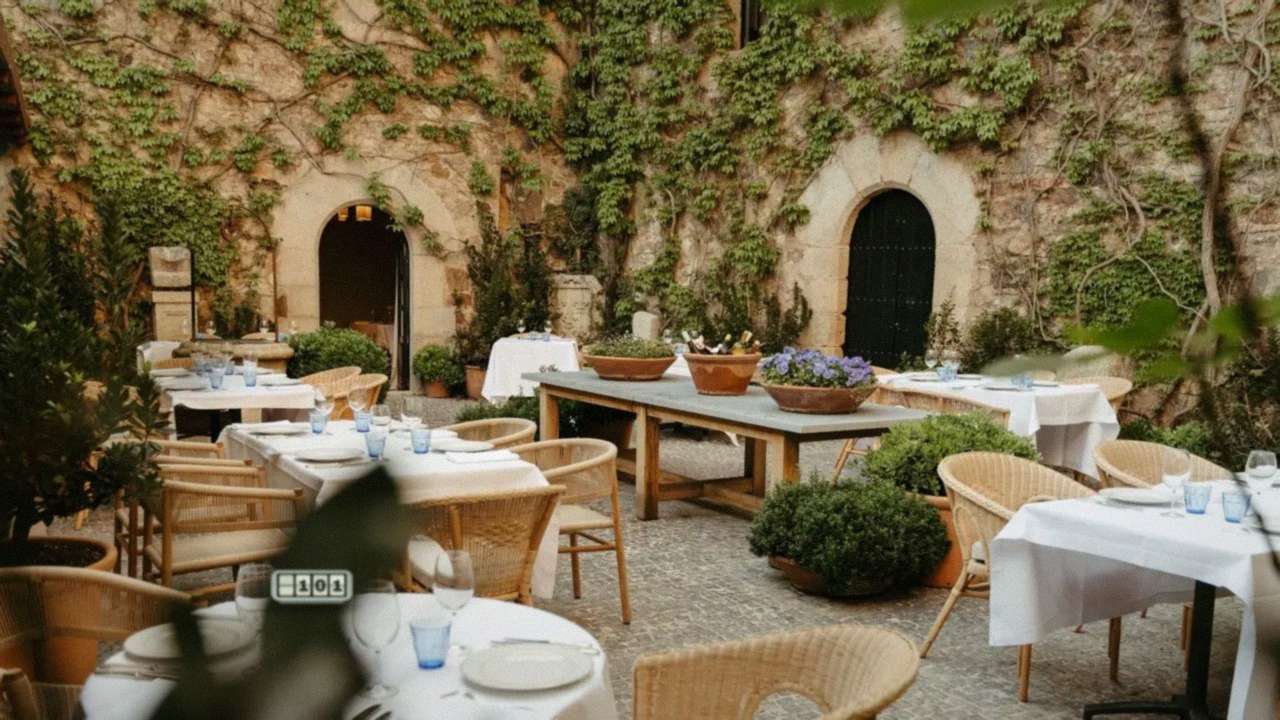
**1:01**
